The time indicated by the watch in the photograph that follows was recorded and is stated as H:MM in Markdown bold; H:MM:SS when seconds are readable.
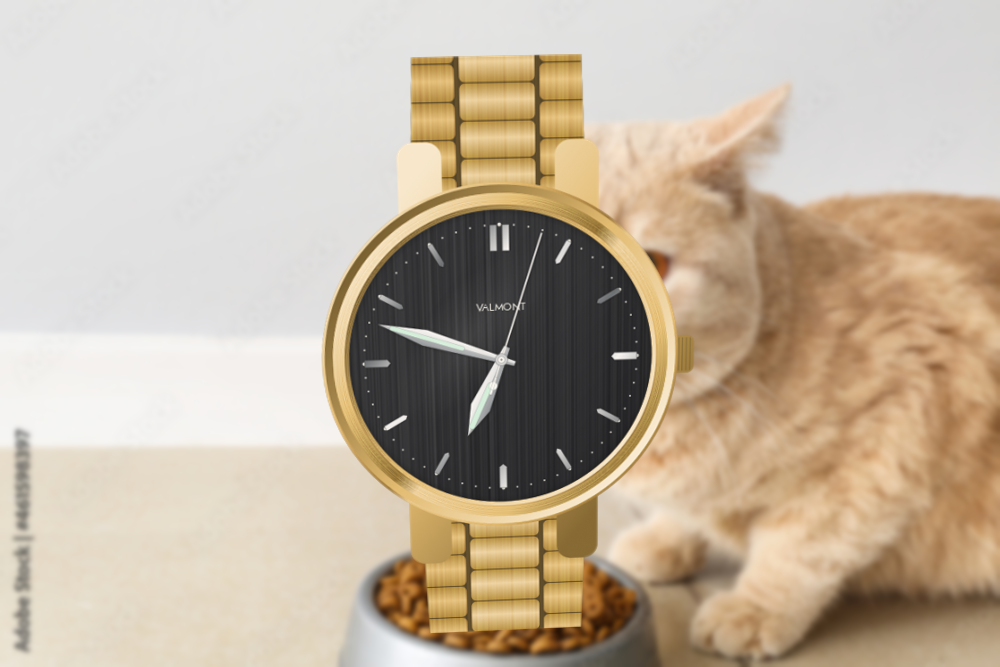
**6:48:03**
